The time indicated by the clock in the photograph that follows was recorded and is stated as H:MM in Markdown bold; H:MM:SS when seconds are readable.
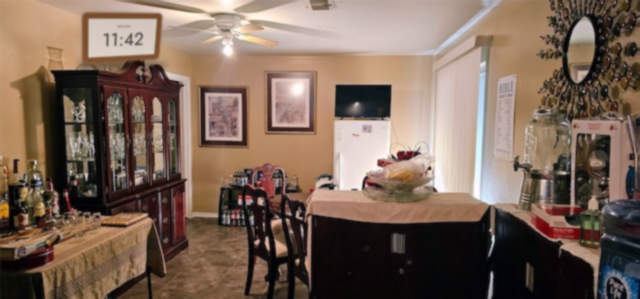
**11:42**
